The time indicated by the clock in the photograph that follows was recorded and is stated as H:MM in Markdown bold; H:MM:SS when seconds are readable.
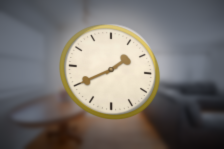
**1:40**
